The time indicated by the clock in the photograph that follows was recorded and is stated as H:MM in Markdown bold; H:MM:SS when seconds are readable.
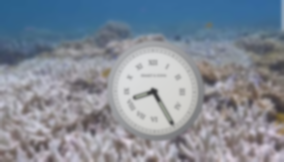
**8:25**
